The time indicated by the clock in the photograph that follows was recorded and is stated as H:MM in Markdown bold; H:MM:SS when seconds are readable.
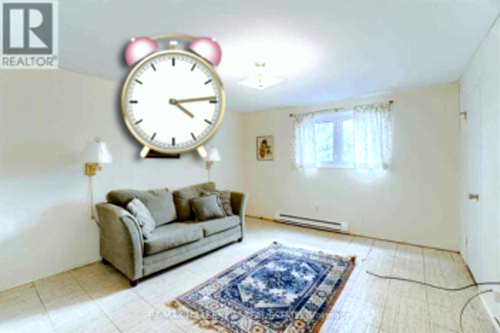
**4:14**
